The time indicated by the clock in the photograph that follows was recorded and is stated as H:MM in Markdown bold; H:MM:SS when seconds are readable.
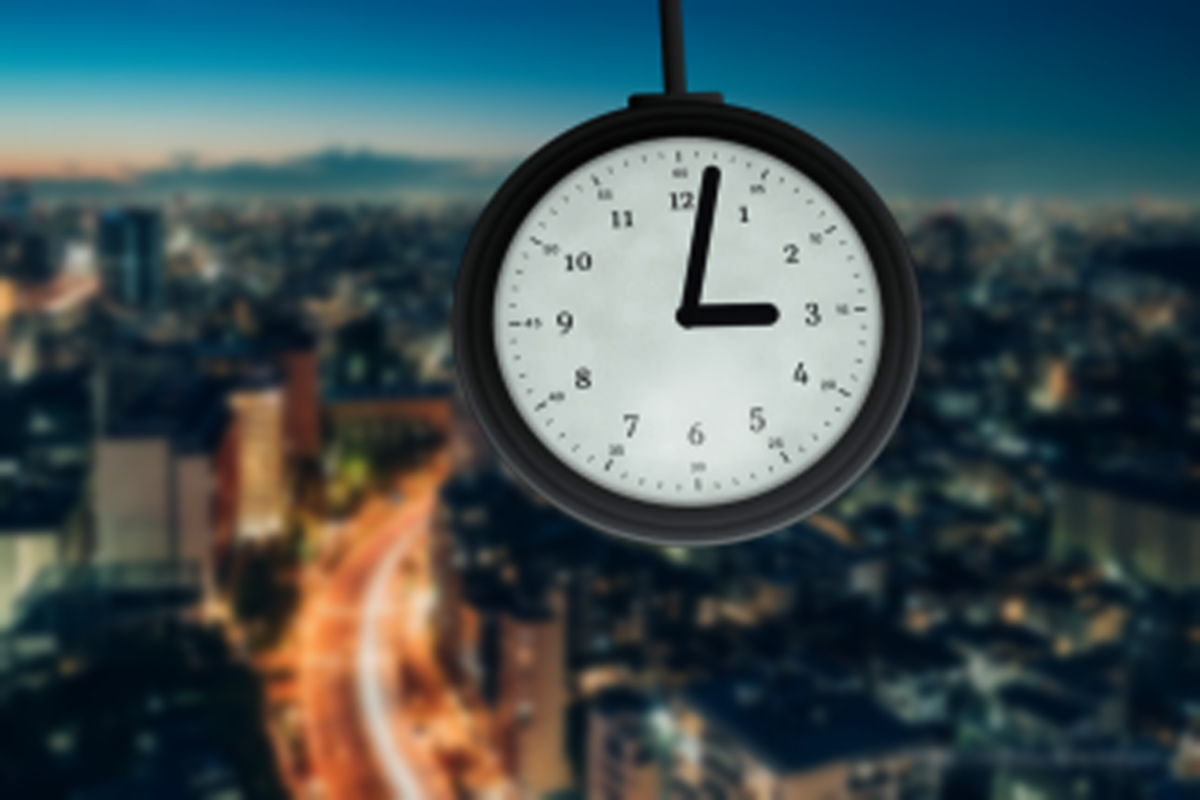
**3:02**
